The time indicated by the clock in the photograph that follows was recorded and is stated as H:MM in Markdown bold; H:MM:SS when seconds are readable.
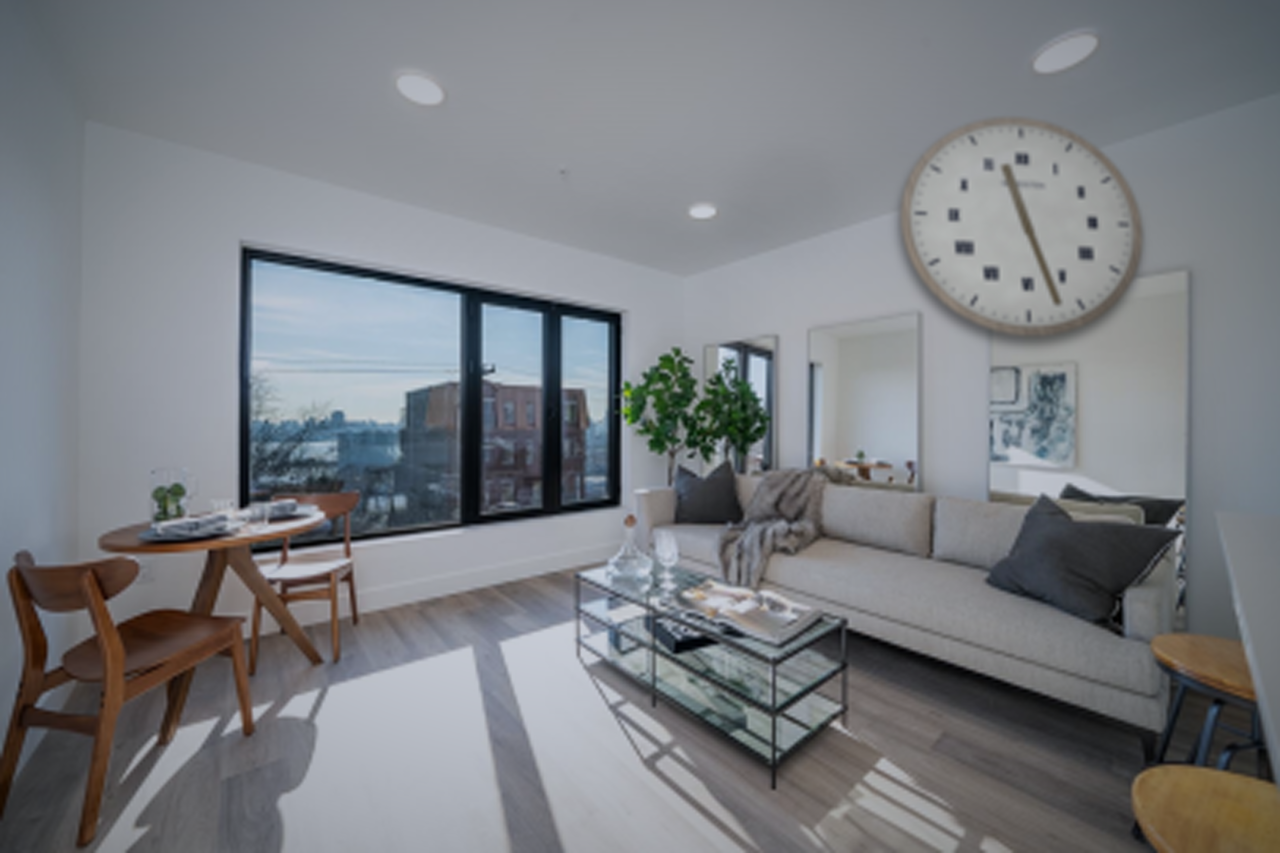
**11:27**
